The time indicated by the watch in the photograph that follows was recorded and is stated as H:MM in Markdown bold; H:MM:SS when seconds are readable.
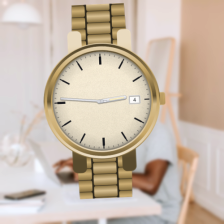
**2:46**
